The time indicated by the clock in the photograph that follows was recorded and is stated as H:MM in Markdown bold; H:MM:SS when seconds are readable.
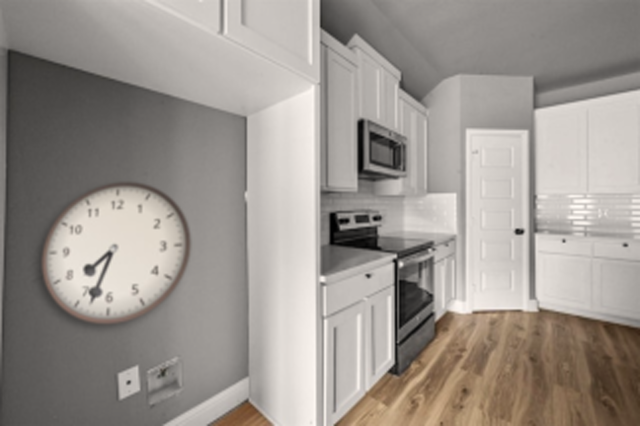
**7:33**
